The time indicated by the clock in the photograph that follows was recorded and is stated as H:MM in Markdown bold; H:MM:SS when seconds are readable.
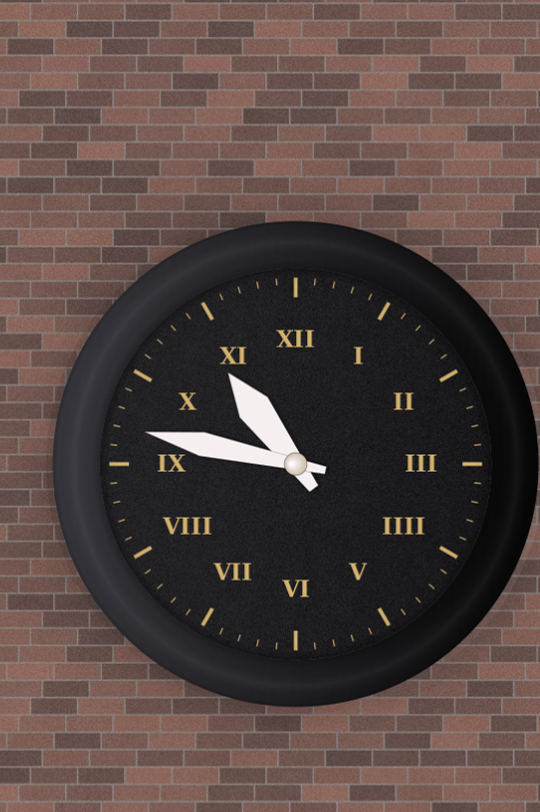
**10:47**
